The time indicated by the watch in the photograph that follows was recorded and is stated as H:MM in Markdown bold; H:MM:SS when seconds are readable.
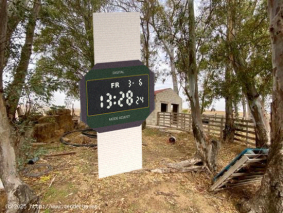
**13:28:24**
